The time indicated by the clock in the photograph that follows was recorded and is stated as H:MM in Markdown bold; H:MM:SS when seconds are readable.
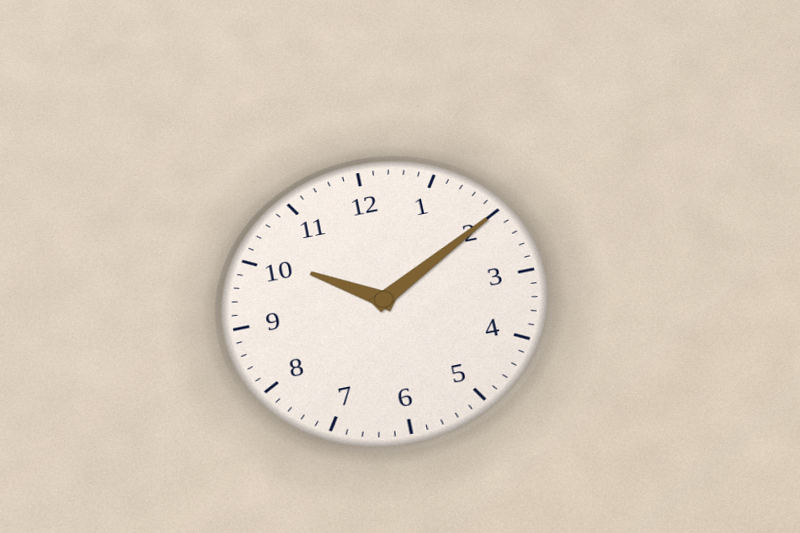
**10:10**
